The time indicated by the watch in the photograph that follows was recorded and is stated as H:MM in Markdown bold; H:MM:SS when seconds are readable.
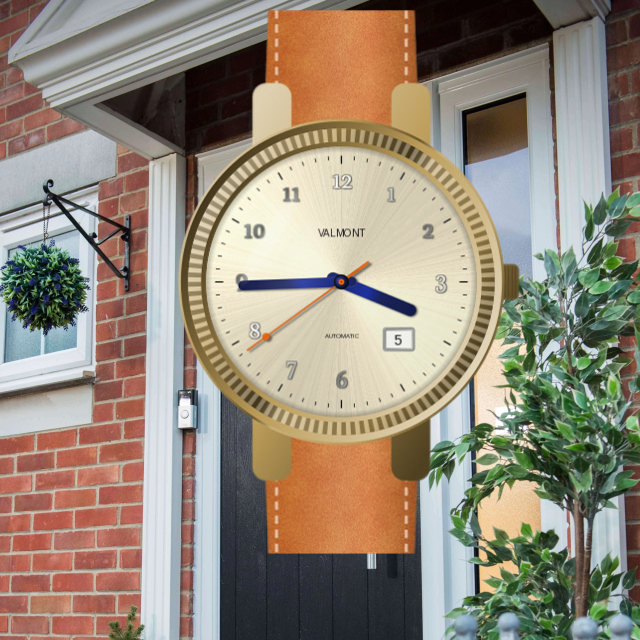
**3:44:39**
